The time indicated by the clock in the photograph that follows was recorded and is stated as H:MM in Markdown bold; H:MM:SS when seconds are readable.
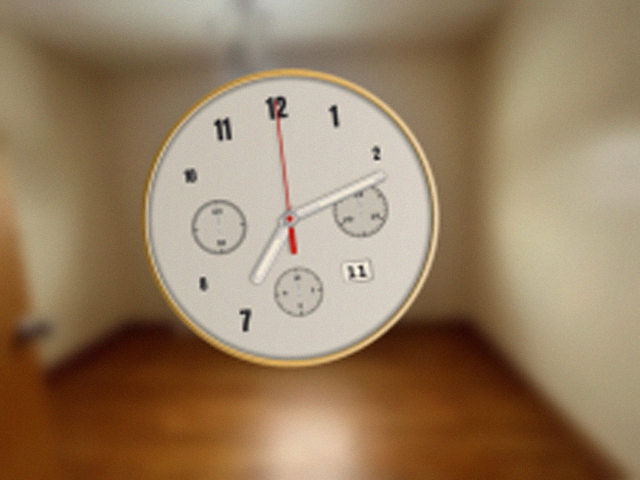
**7:12**
